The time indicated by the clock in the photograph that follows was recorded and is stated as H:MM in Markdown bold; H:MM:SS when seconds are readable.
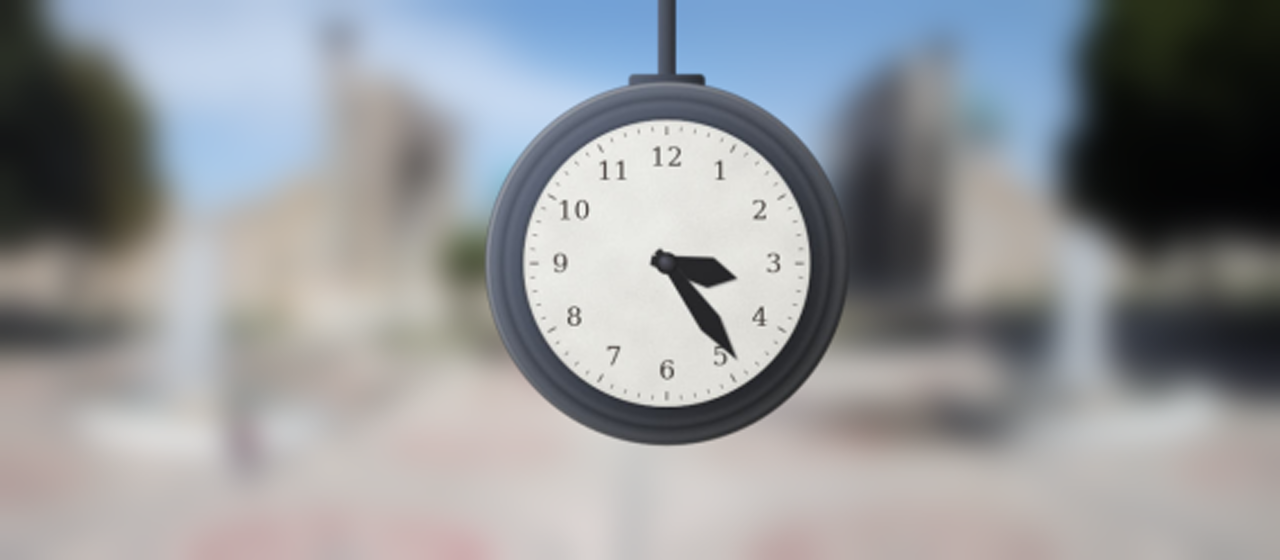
**3:24**
